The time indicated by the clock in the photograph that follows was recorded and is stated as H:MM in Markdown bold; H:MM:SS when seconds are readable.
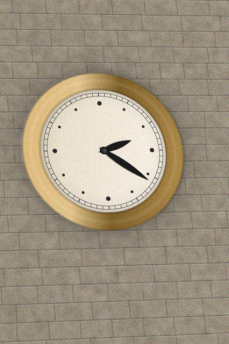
**2:21**
